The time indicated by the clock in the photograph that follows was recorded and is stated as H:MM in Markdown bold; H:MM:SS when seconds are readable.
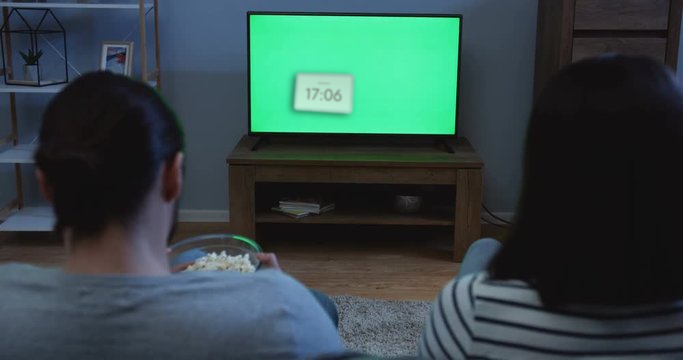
**17:06**
